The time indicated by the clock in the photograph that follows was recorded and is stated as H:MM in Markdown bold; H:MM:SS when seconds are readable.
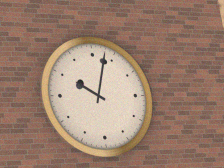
**10:03**
